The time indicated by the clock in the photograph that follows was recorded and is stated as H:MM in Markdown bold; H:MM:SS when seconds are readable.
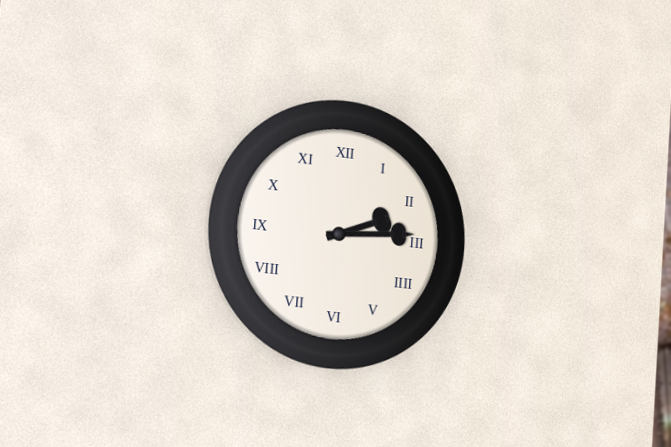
**2:14**
